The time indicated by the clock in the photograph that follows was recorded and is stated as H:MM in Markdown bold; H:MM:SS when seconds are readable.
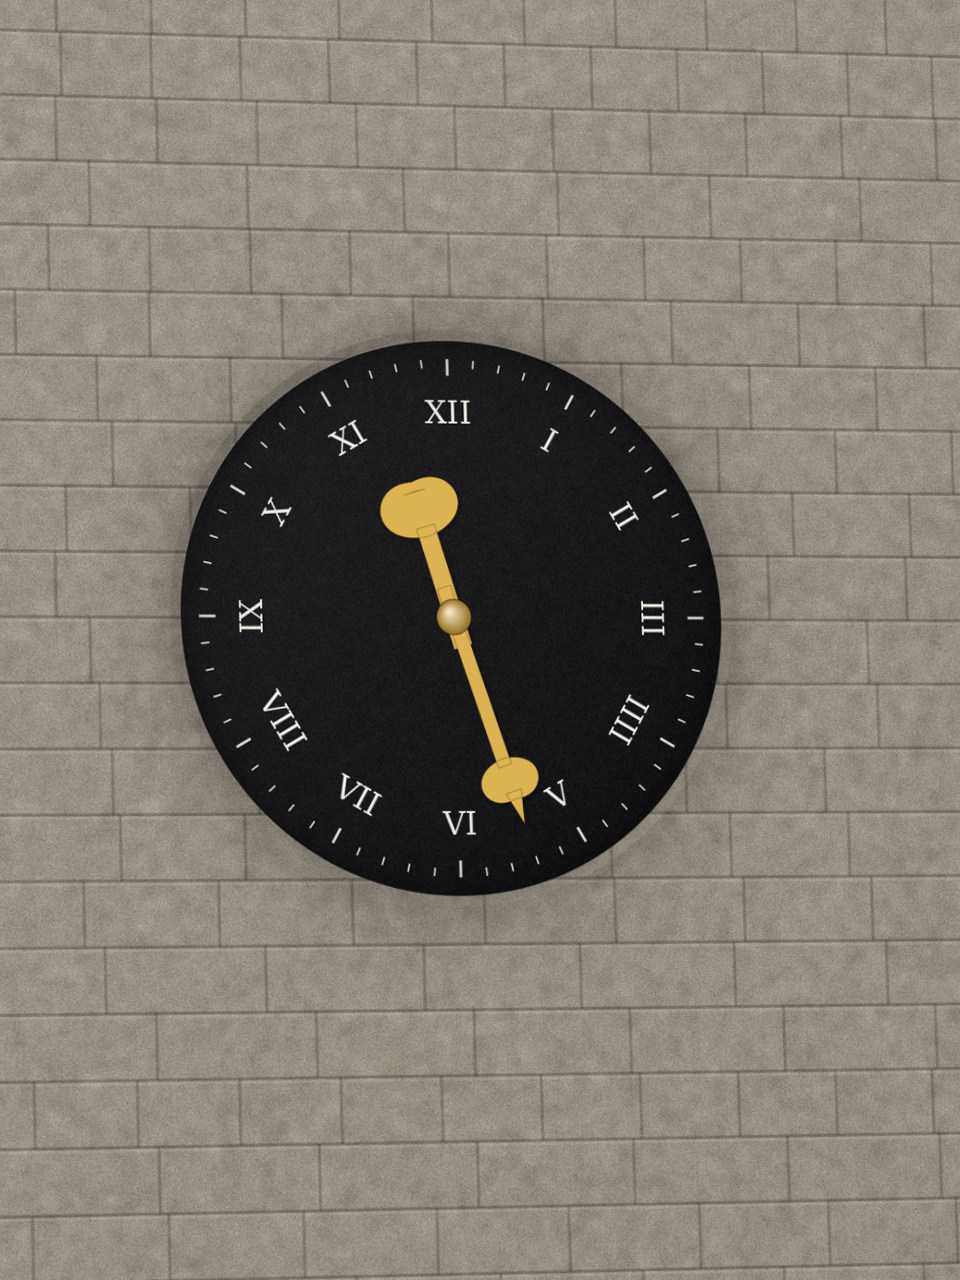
**11:27**
